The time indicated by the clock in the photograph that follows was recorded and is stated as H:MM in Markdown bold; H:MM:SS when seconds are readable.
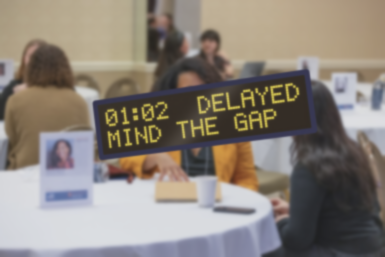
**1:02**
